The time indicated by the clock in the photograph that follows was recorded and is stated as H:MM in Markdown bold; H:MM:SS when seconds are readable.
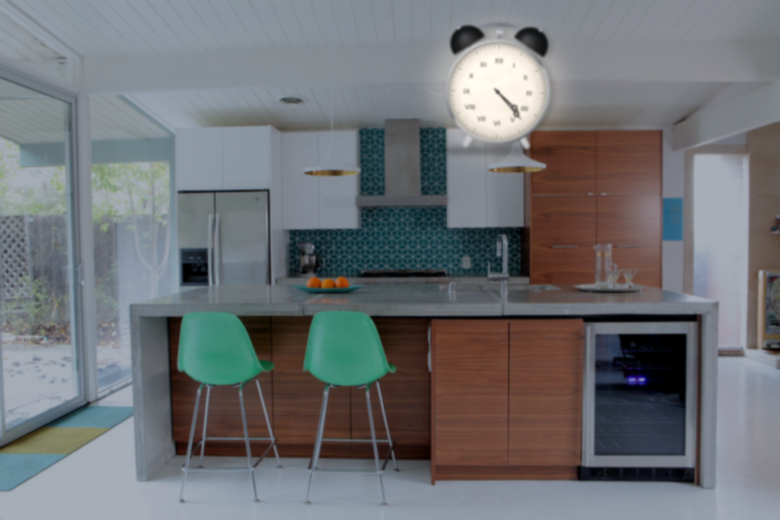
**4:23**
